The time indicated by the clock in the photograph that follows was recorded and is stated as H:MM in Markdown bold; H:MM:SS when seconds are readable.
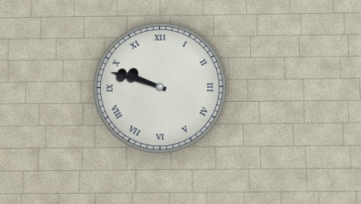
**9:48**
